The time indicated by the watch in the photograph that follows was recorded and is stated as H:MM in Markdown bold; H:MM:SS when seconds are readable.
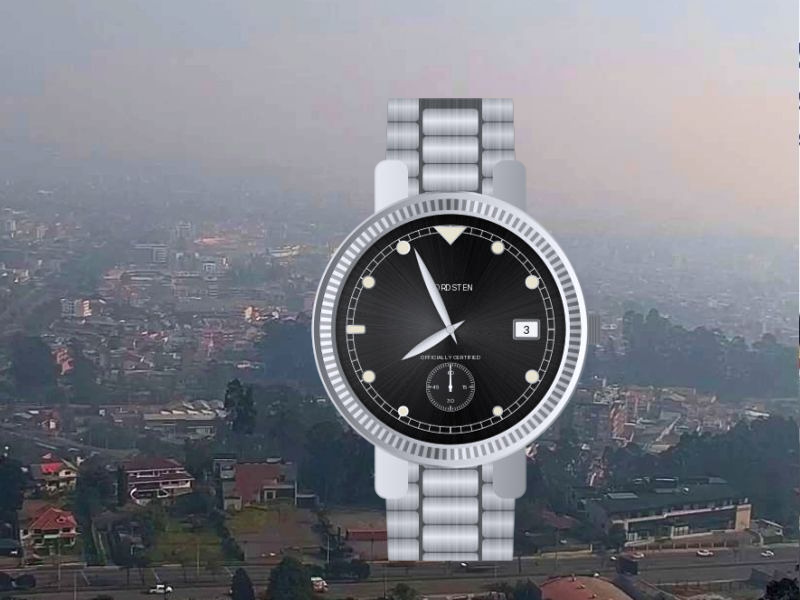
**7:56**
